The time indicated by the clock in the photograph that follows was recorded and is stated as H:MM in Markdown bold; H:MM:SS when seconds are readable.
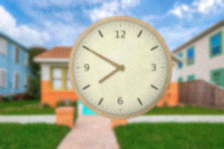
**7:50**
